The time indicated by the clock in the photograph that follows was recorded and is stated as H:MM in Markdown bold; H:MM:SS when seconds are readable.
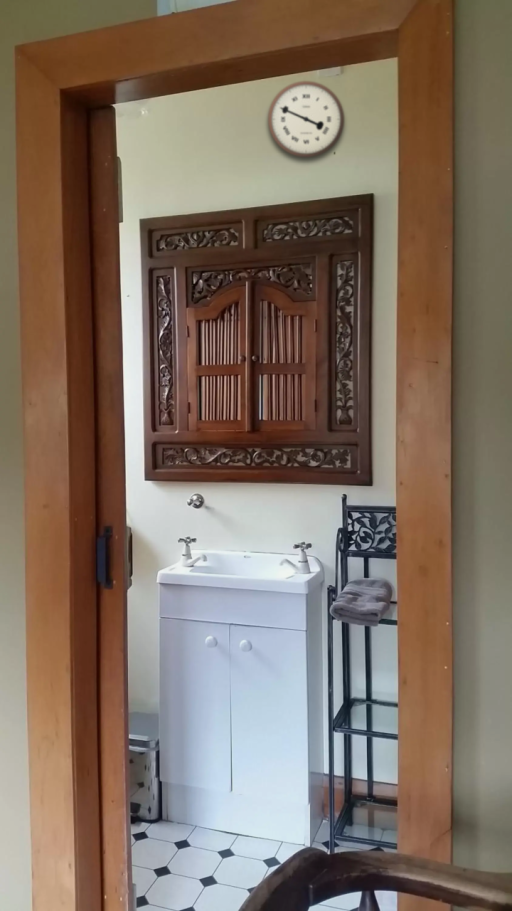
**3:49**
